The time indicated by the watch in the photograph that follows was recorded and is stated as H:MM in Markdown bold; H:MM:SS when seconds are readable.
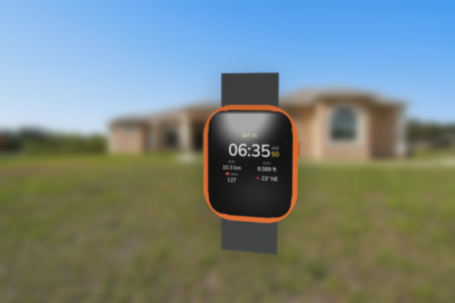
**6:35**
